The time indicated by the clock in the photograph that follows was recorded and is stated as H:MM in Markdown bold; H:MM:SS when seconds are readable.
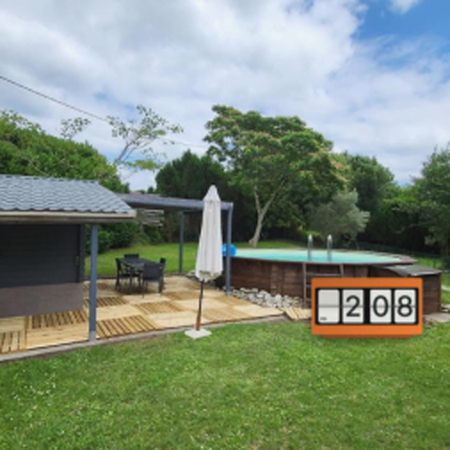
**2:08**
